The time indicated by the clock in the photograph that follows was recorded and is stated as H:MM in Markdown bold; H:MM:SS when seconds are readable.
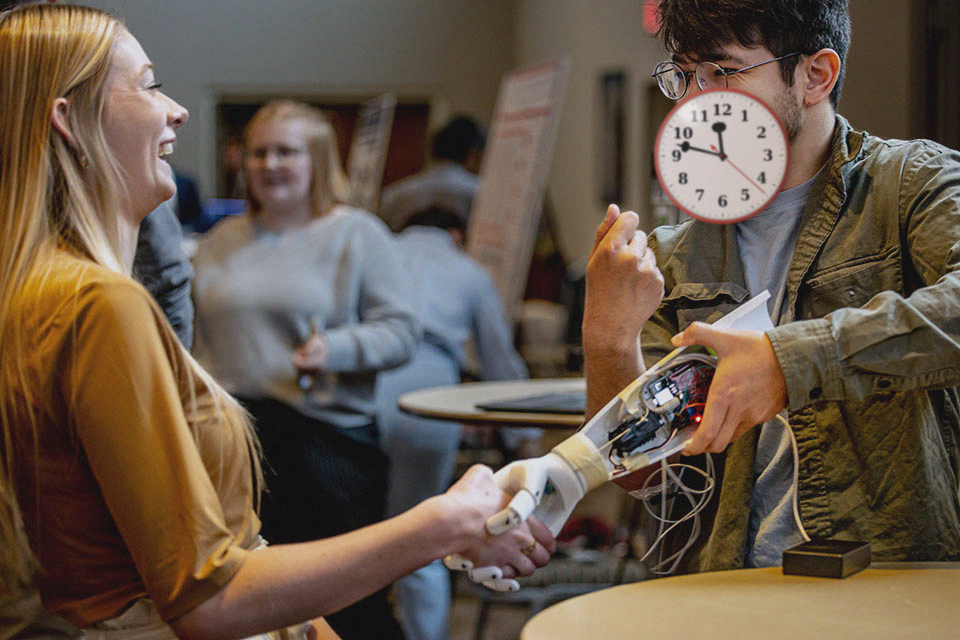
**11:47:22**
